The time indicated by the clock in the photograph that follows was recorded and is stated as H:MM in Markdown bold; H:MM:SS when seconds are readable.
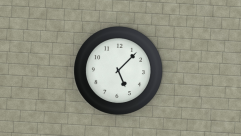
**5:07**
